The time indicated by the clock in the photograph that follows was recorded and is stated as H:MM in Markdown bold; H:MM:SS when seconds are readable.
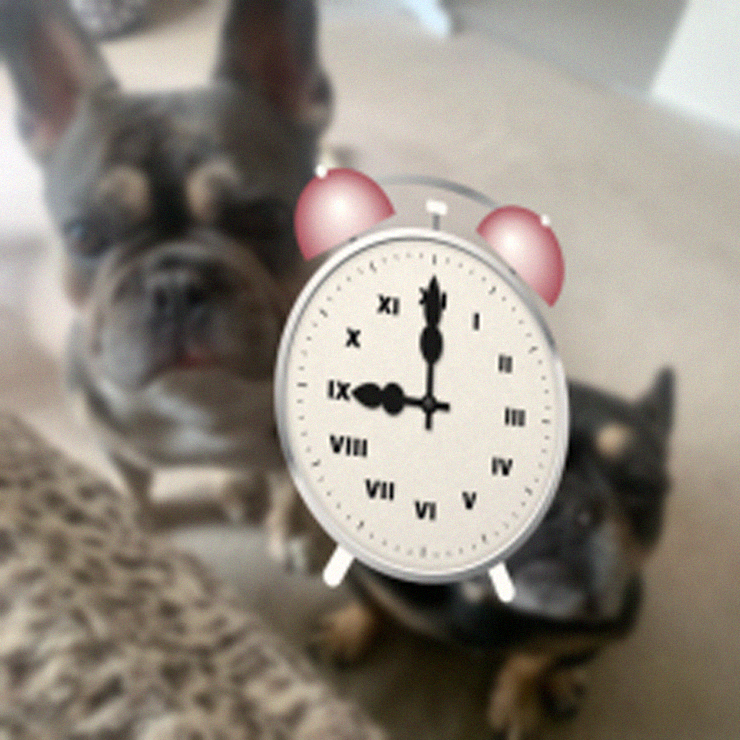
**9:00**
